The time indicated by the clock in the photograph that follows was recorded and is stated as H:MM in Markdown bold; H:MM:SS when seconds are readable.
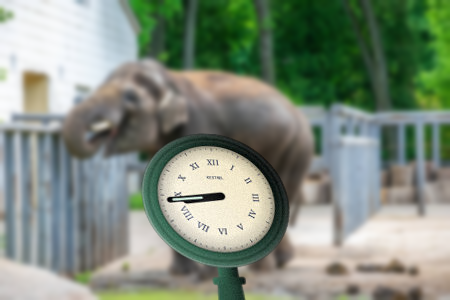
**8:44**
